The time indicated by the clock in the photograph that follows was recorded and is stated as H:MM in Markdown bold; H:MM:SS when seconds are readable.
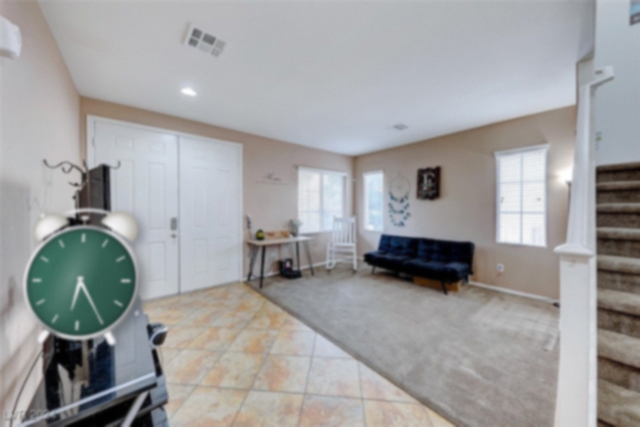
**6:25**
